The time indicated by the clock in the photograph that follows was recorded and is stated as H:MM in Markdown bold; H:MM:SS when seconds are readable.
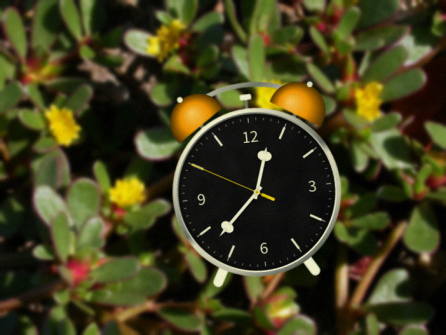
**12:37:50**
